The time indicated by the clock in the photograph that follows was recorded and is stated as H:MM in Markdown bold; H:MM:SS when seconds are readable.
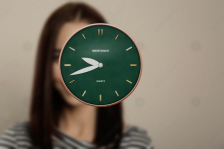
**9:42**
